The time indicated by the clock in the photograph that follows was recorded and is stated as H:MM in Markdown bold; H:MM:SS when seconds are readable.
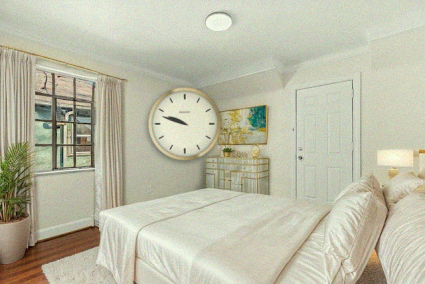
**9:48**
